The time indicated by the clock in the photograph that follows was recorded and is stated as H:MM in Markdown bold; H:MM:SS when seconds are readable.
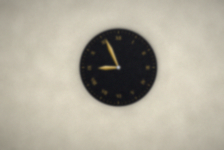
**8:56**
